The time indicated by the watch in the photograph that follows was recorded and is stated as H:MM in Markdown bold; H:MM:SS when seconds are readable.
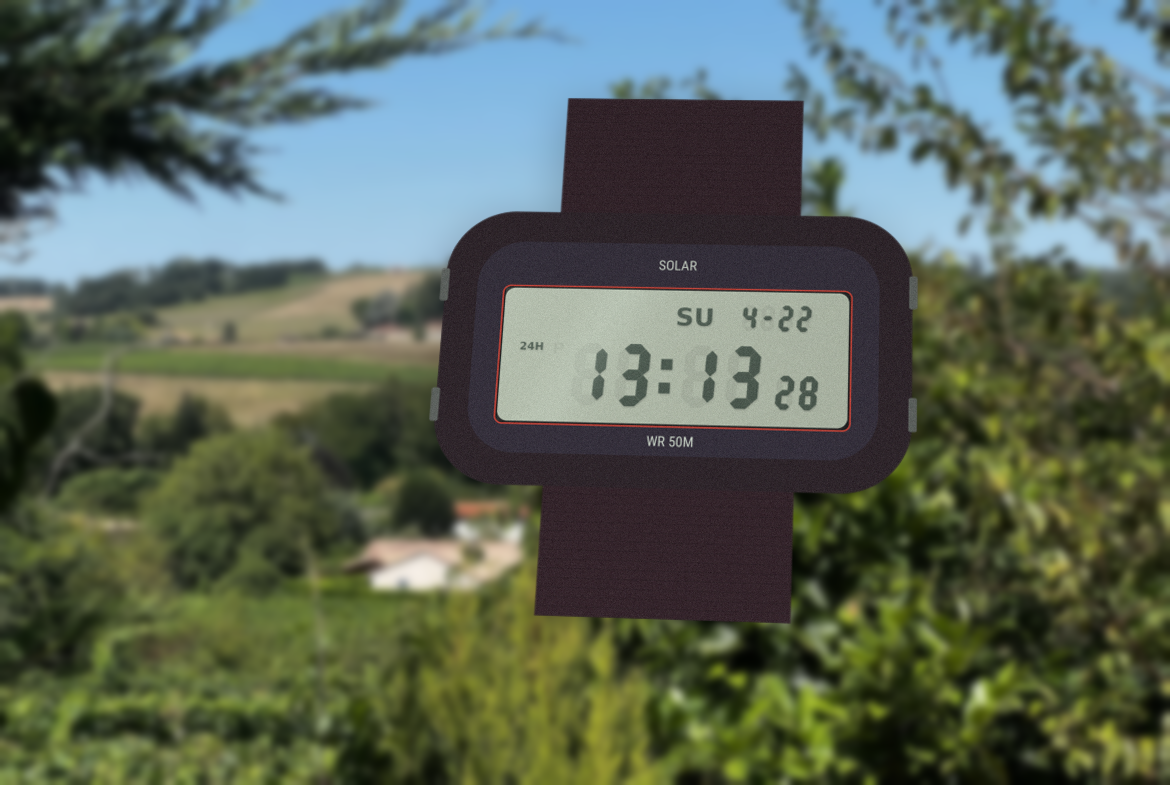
**13:13:28**
